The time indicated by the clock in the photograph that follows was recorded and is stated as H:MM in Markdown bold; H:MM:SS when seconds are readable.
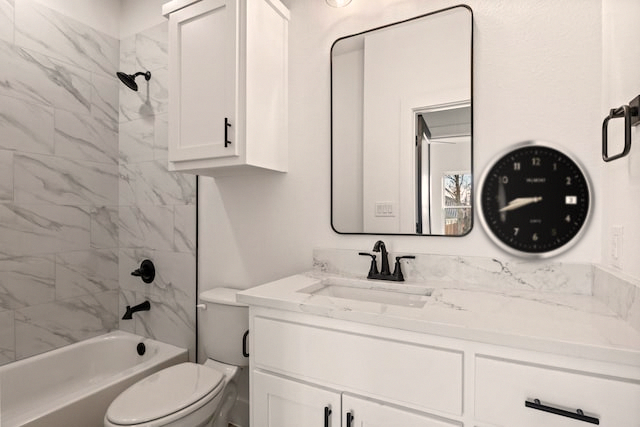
**8:42**
